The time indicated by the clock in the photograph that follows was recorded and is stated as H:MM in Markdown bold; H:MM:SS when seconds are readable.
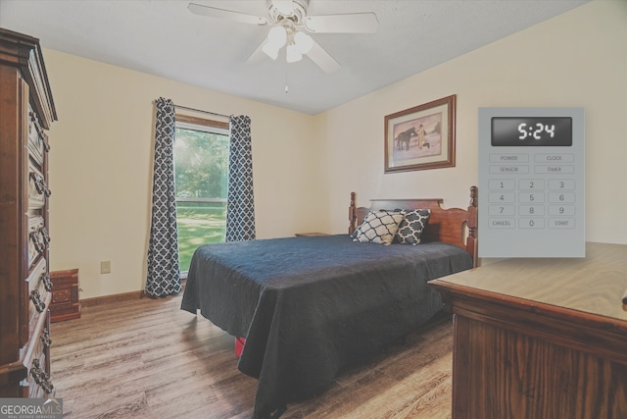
**5:24**
